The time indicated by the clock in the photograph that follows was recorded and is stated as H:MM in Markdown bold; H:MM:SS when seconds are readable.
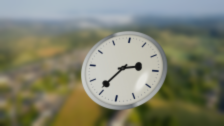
**2:36**
